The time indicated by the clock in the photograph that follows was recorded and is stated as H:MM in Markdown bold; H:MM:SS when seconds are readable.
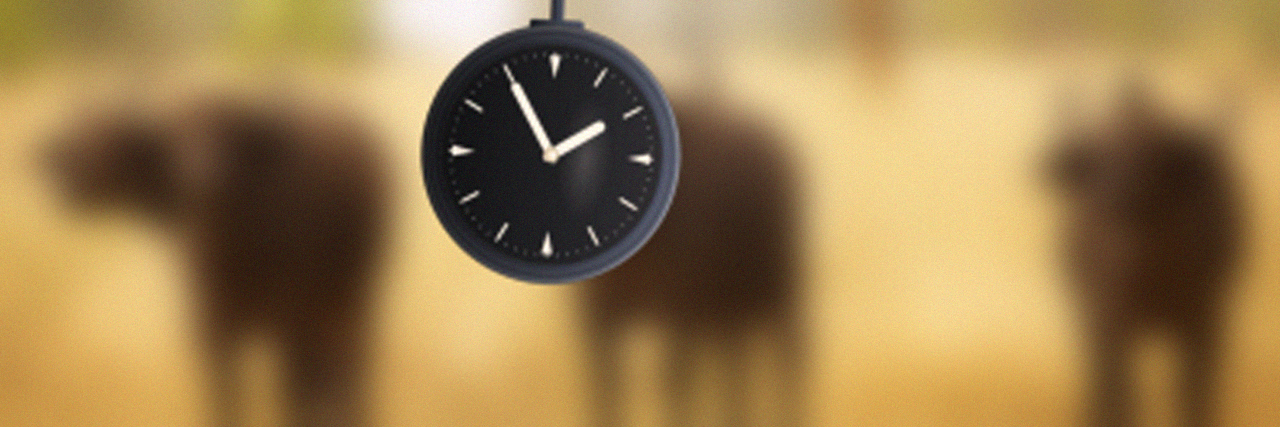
**1:55**
